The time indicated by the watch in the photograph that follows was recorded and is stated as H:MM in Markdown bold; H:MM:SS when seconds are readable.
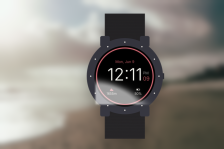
**12:11**
